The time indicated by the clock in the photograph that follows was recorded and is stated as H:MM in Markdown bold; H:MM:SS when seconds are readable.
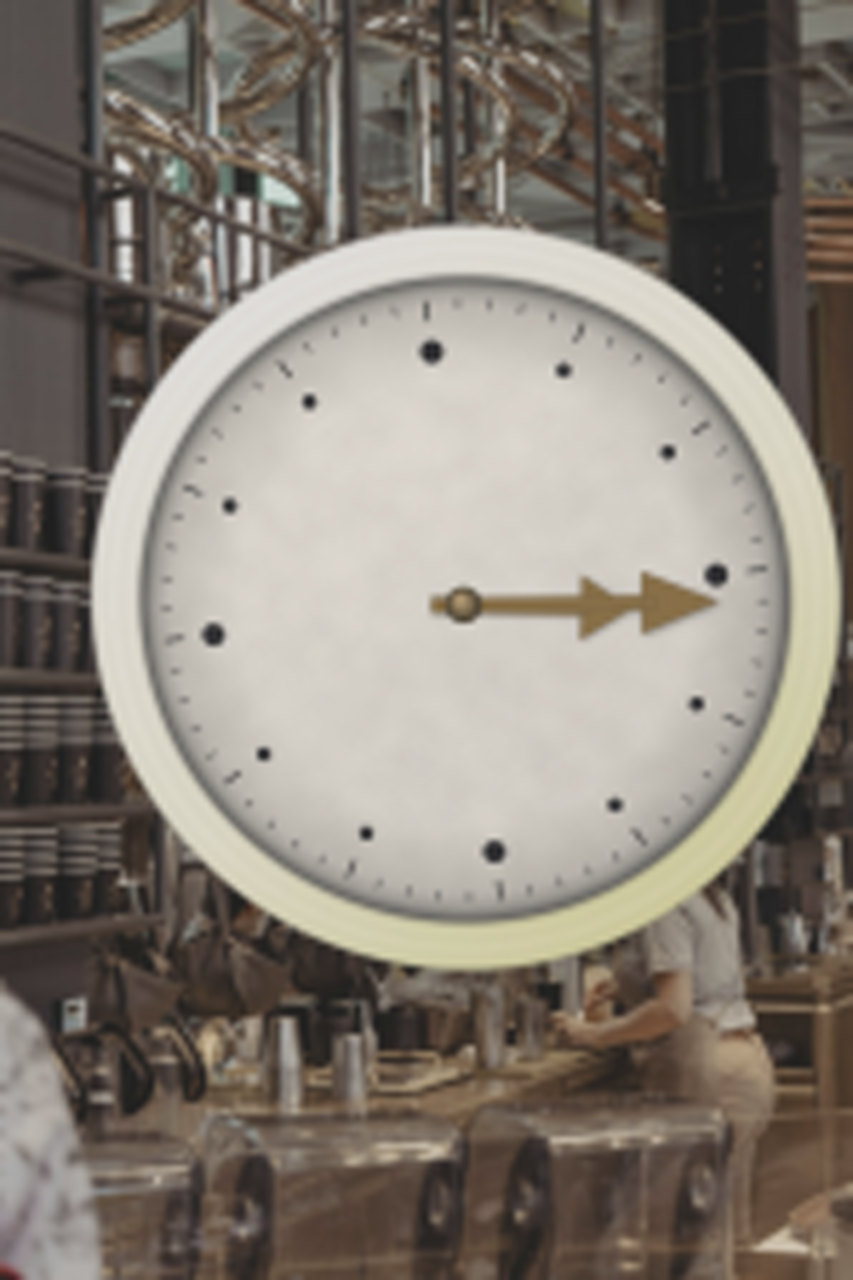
**3:16**
